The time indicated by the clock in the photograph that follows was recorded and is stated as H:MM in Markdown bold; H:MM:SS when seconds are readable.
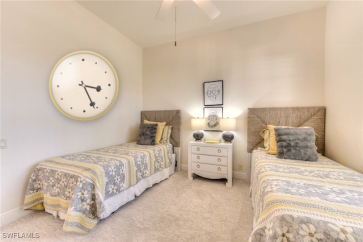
**3:26**
